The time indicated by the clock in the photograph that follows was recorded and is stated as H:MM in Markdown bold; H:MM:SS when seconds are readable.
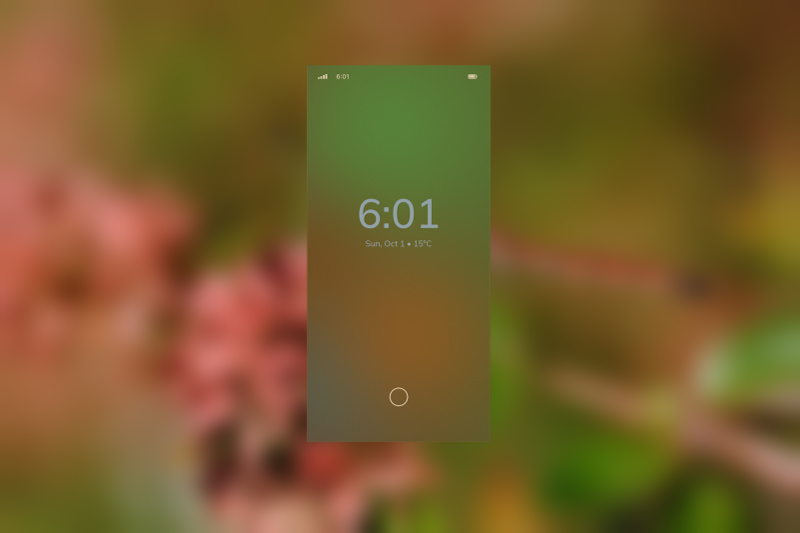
**6:01**
